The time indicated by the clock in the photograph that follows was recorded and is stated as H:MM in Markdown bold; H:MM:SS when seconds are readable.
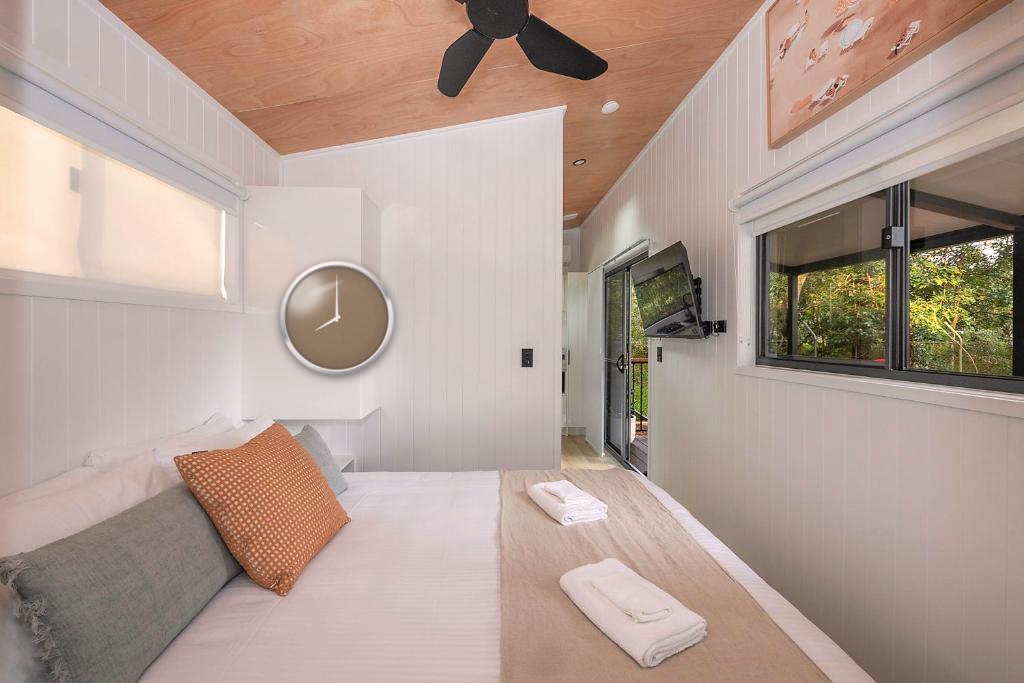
**8:00**
